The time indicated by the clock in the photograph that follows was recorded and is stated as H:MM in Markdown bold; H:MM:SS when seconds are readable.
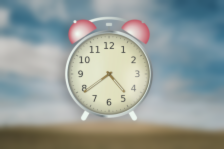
**4:39**
